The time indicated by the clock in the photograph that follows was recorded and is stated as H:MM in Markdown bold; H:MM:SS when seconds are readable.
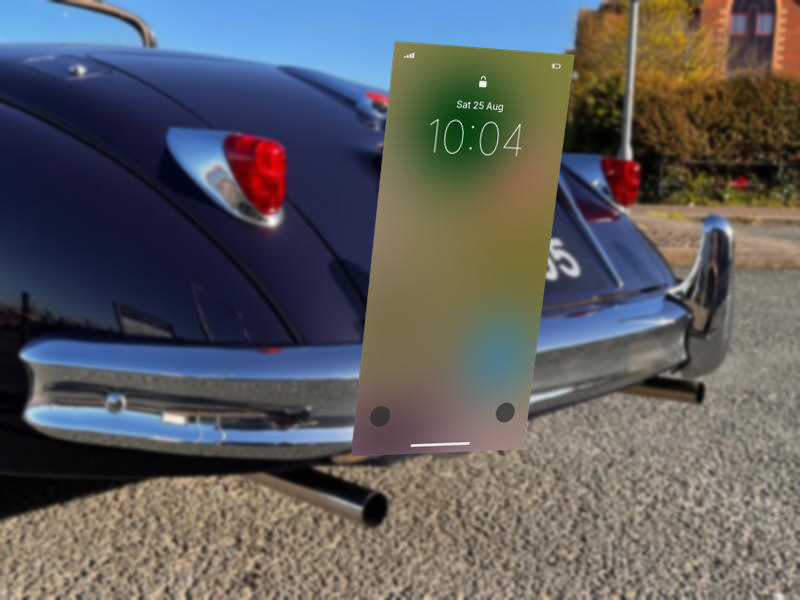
**10:04**
